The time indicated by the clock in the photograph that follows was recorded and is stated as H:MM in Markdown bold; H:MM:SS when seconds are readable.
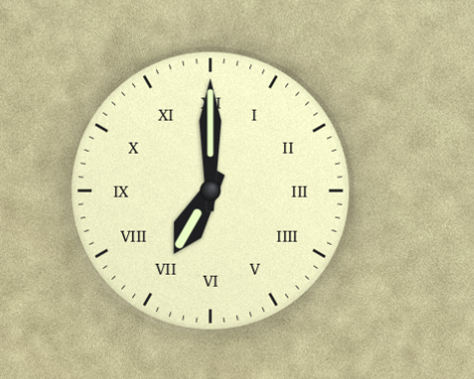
**7:00**
